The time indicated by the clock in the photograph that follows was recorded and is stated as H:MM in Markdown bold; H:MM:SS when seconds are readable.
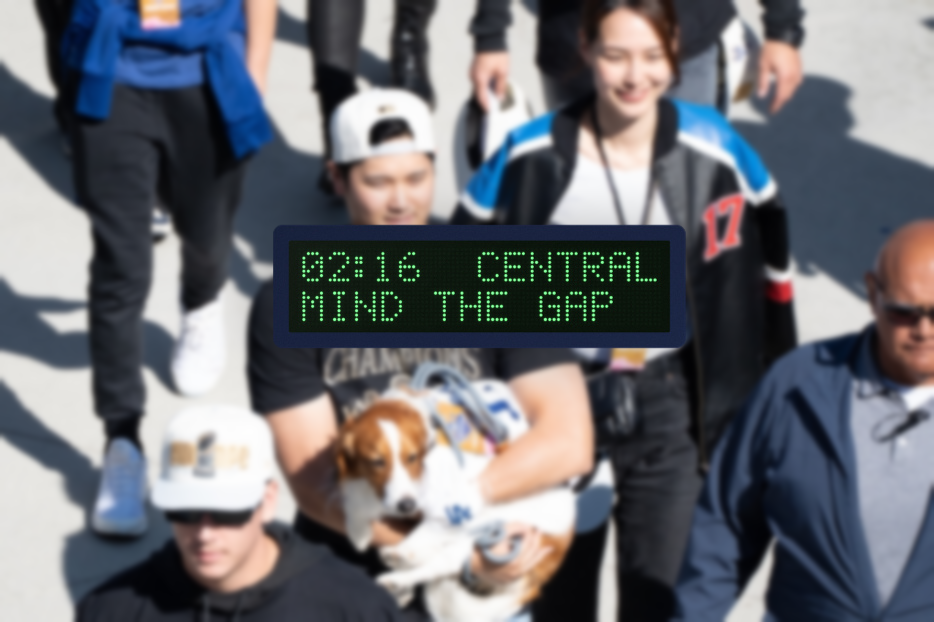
**2:16**
